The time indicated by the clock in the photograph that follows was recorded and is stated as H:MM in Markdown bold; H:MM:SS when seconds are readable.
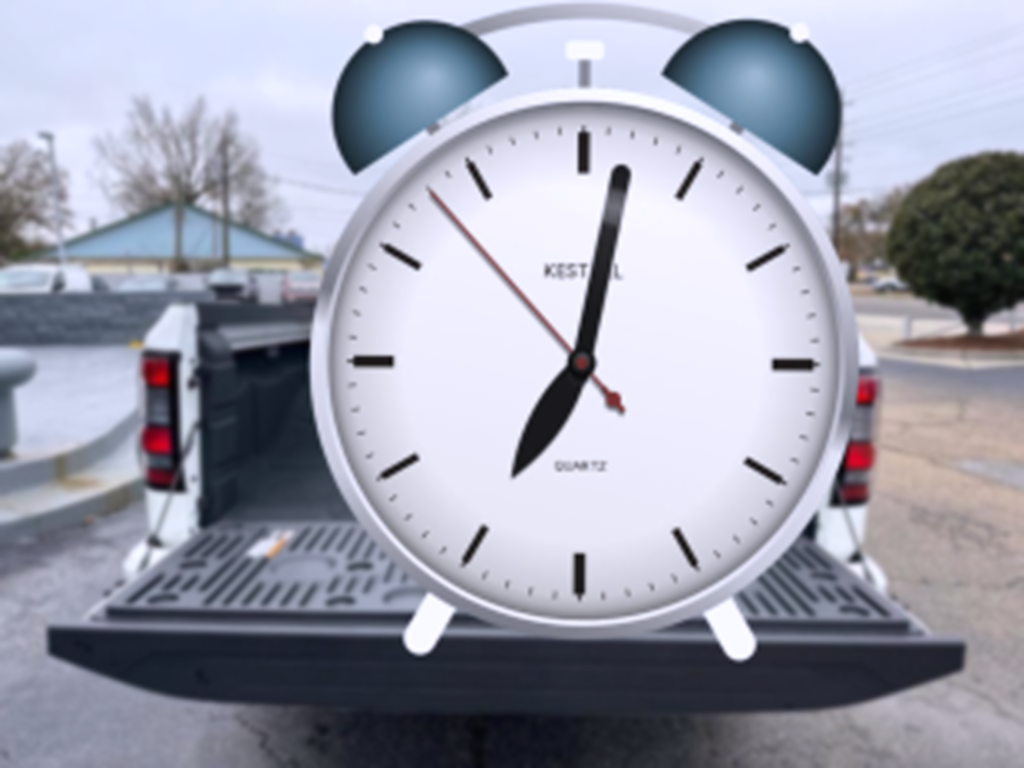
**7:01:53**
